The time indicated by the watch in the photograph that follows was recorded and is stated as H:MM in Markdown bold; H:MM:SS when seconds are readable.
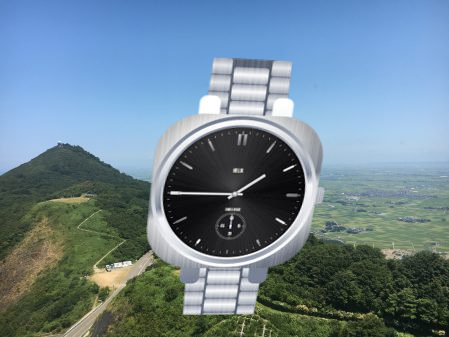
**1:45**
